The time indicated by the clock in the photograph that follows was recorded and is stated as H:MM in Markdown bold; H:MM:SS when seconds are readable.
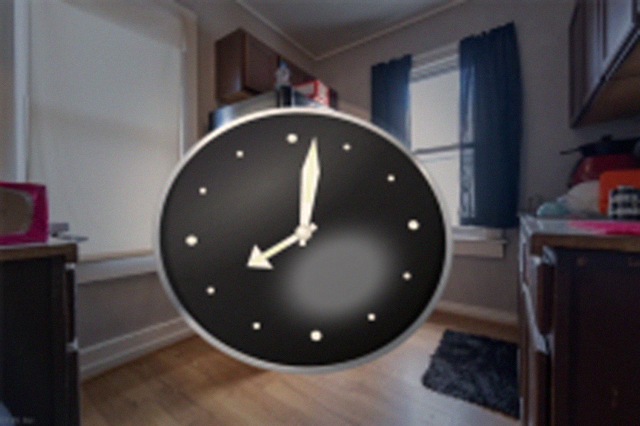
**8:02**
